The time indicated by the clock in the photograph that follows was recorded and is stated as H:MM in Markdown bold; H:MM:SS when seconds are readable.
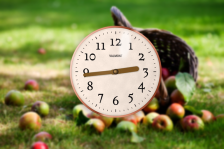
**2:44**
